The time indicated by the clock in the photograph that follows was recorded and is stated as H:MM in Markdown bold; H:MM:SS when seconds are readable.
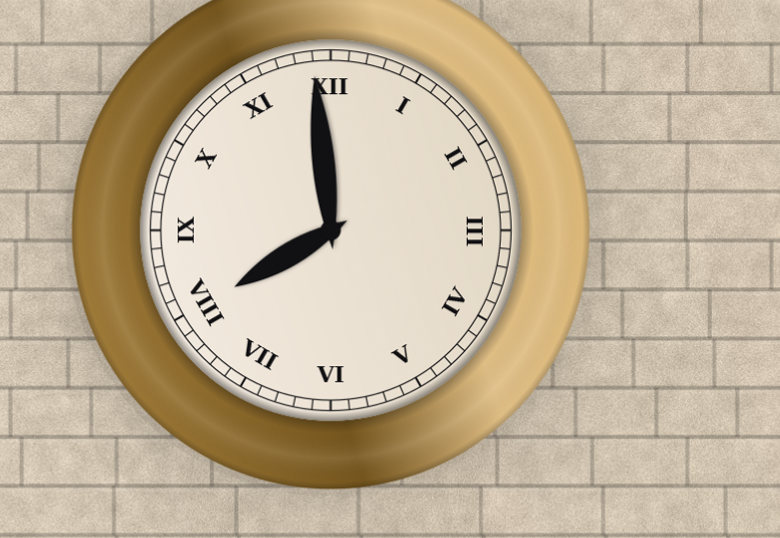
**7:59**
